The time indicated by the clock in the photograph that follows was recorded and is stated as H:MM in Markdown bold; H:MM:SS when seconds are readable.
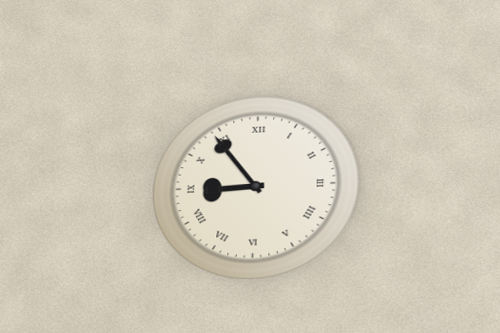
**8:54**
